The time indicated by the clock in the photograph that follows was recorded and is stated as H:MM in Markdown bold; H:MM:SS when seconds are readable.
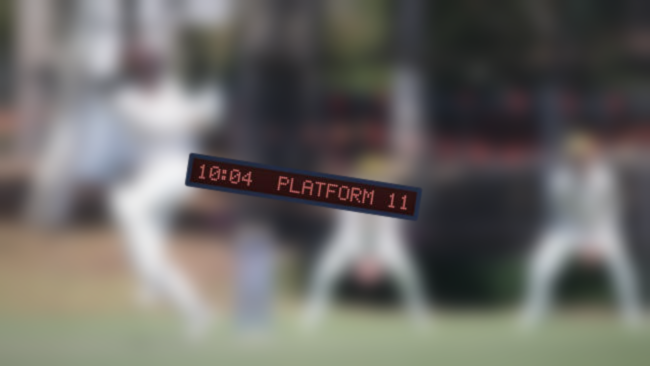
**10:04**
